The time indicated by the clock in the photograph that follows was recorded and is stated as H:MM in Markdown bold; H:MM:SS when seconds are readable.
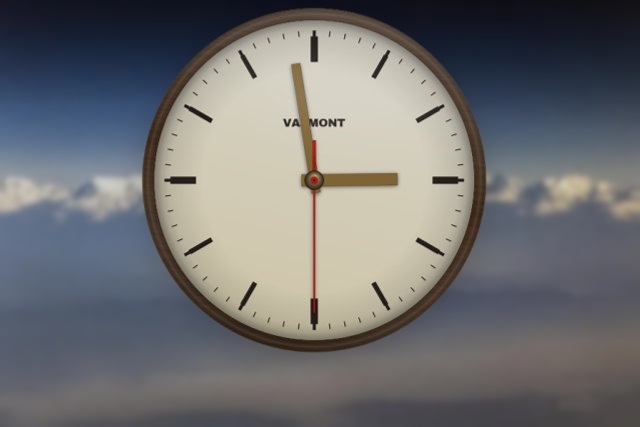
**2:58:30**
